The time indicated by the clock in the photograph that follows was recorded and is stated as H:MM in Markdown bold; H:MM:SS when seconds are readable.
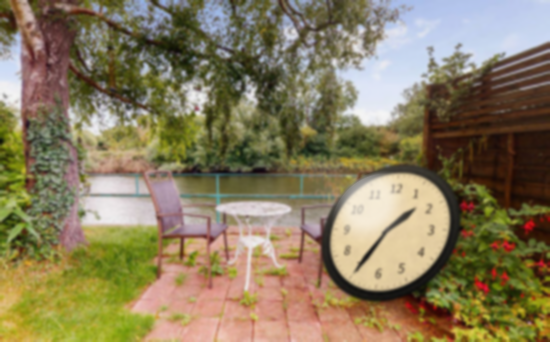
**1:35**
